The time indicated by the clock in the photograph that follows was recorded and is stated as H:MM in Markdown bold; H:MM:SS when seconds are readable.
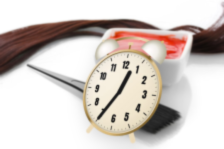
**12:35**
